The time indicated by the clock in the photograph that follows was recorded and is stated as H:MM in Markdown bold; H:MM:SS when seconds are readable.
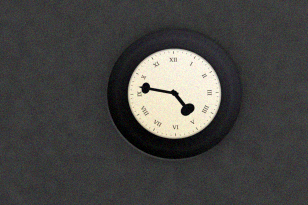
**4:47**
